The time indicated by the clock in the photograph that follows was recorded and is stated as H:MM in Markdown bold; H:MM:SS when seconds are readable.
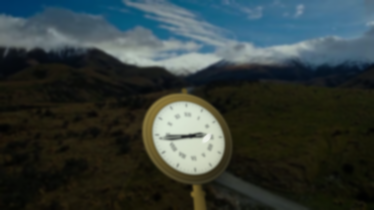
**2:44**
